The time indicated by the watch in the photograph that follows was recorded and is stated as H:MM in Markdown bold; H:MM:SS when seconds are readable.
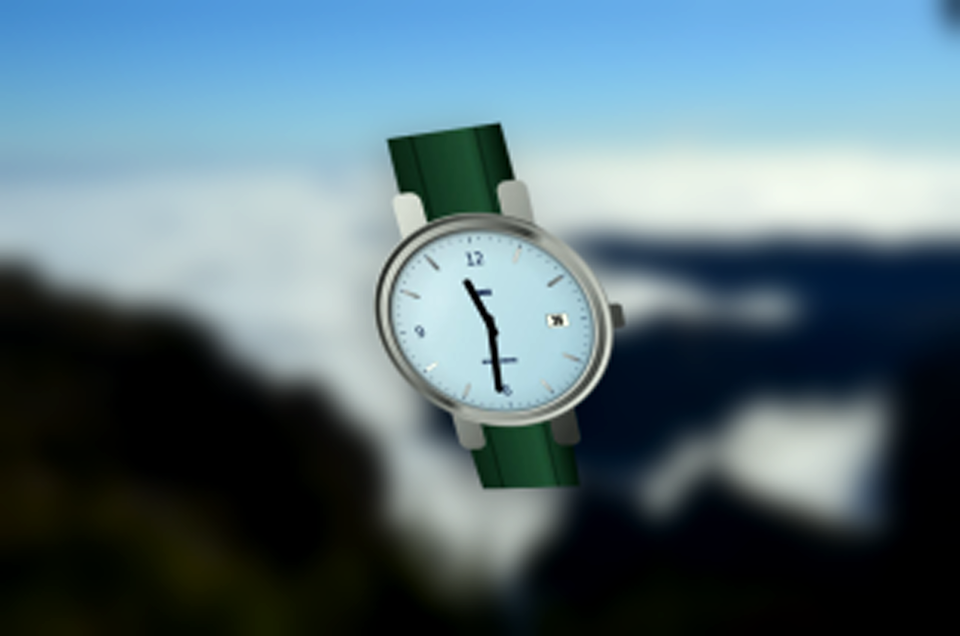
**11:31**
